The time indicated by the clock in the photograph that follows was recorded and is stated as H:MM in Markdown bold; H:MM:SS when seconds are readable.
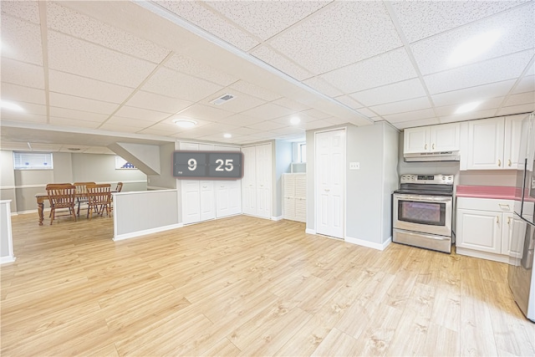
**9:25**
